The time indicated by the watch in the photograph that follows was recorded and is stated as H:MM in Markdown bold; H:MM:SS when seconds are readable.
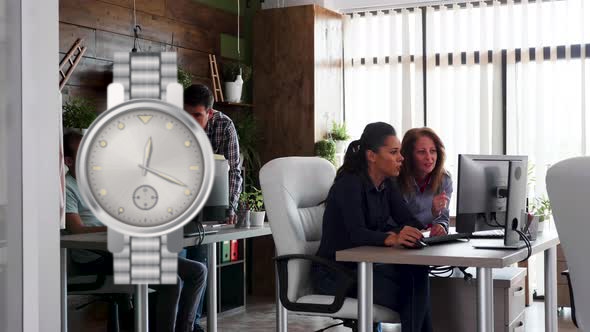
**12:19**
